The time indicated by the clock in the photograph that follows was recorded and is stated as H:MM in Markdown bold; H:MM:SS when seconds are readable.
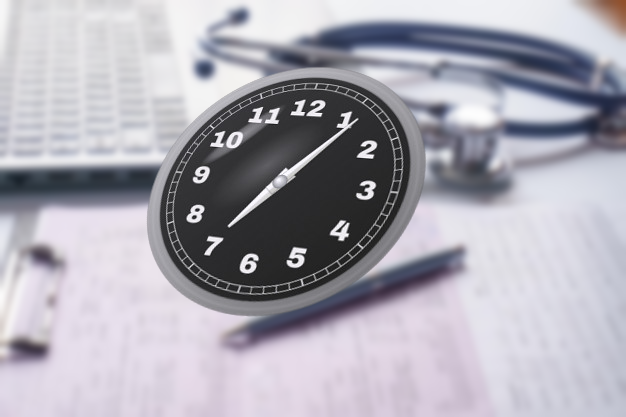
**7:06**
